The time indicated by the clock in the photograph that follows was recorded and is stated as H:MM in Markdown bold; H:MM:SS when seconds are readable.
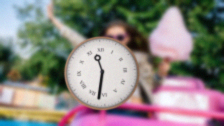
**11:32**
